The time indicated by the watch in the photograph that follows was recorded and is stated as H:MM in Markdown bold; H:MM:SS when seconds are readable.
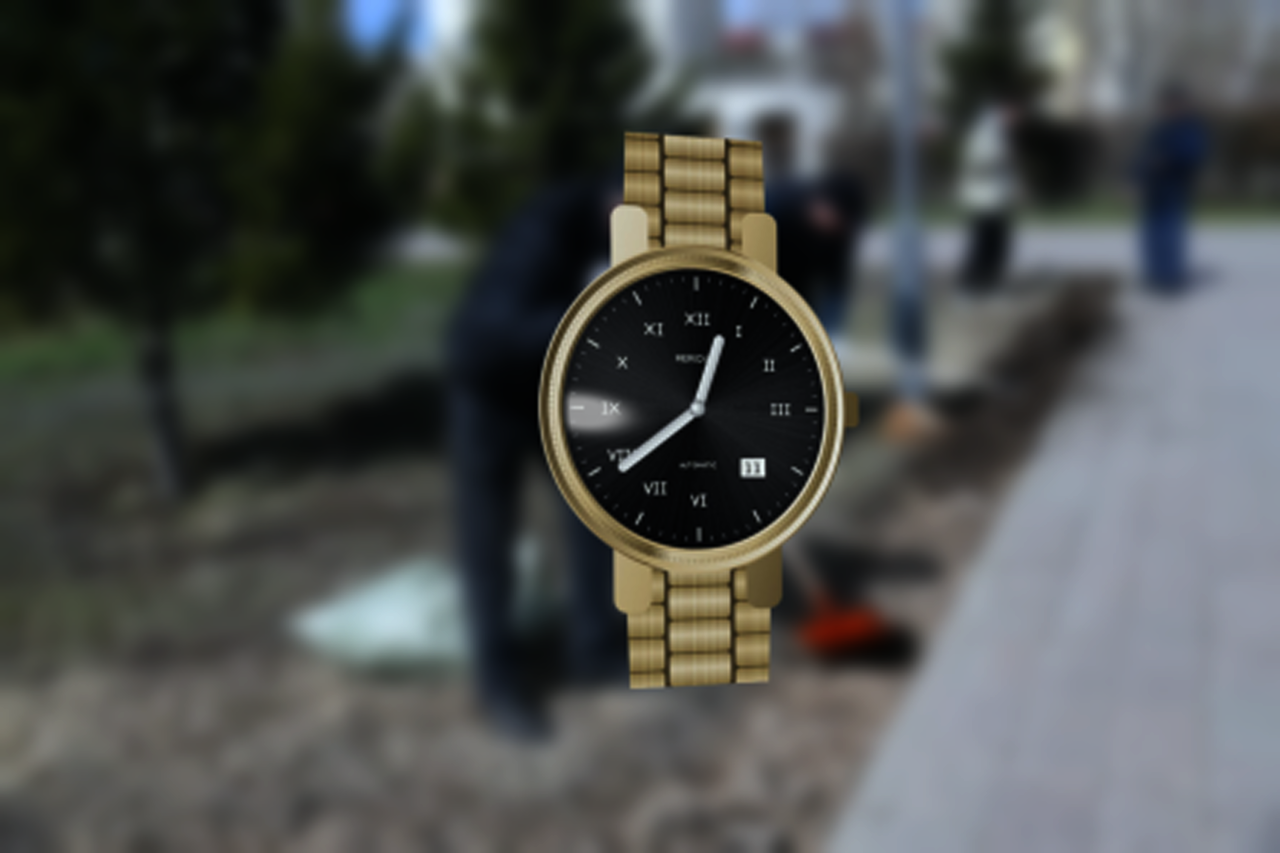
**12:39**
